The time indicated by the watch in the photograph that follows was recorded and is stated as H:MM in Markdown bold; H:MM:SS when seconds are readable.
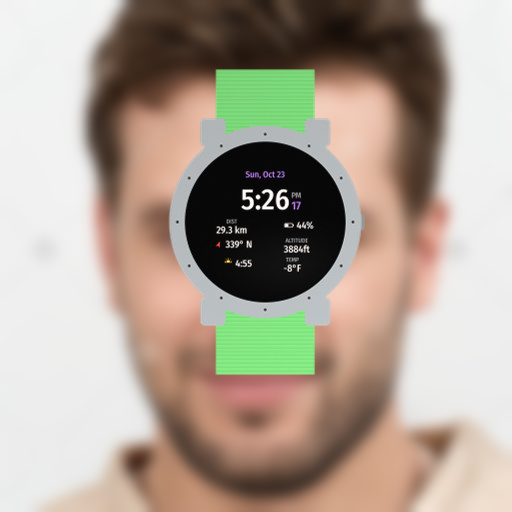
**5:26:17**
